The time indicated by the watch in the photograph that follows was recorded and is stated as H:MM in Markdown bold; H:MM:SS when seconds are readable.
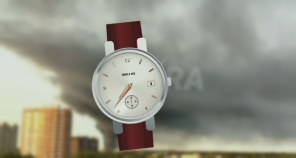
**7:37**
